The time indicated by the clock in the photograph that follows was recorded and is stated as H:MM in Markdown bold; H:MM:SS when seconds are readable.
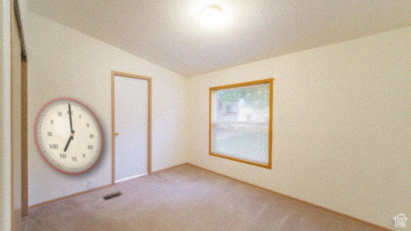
**7:00**
